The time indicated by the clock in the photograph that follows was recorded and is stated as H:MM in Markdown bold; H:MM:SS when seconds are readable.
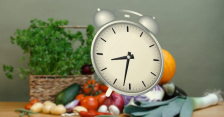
**8:32**
